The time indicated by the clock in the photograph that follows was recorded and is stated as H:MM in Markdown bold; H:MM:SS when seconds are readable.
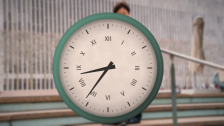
**8:36**
